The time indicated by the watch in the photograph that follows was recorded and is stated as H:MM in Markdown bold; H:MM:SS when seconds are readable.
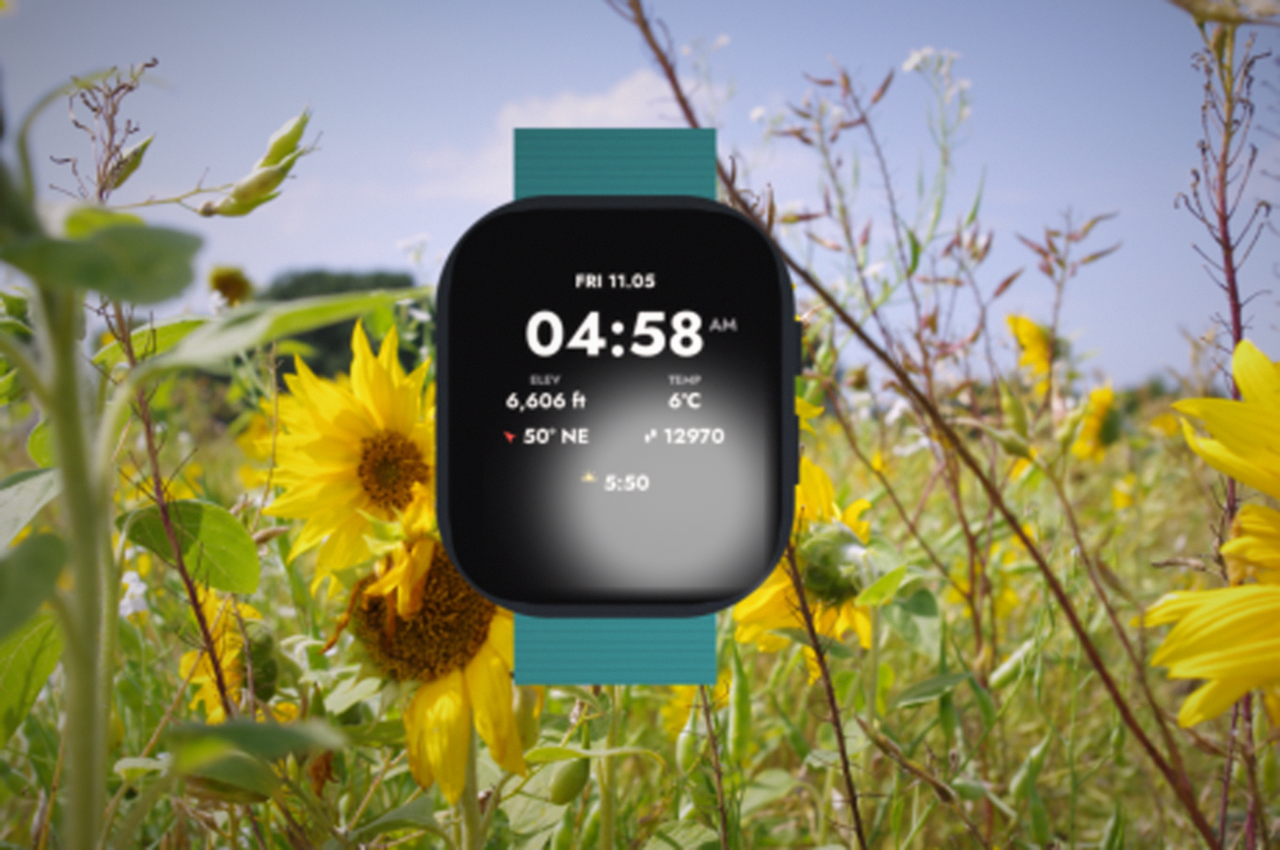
**4:58**
